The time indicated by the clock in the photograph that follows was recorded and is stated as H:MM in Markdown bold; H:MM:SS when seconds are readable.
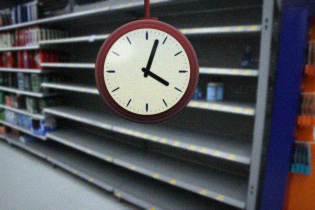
**4:03**
